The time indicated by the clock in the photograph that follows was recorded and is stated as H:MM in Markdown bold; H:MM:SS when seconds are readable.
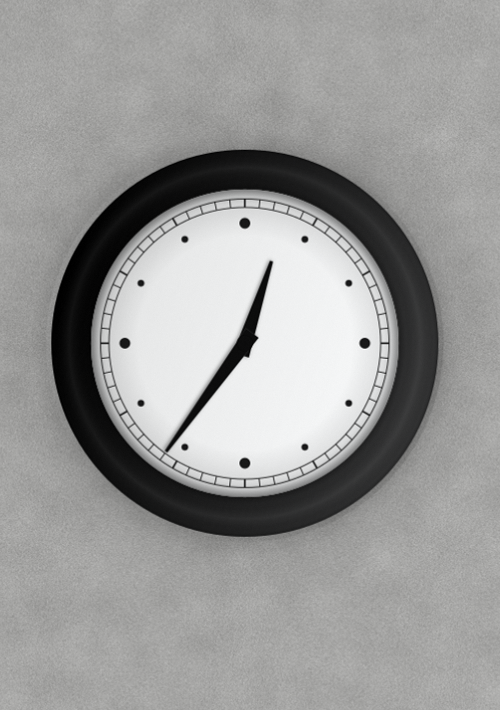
**12:36**
